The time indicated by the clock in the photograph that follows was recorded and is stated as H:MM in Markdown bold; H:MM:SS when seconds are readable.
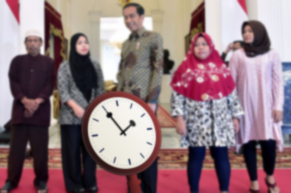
**1:55**
